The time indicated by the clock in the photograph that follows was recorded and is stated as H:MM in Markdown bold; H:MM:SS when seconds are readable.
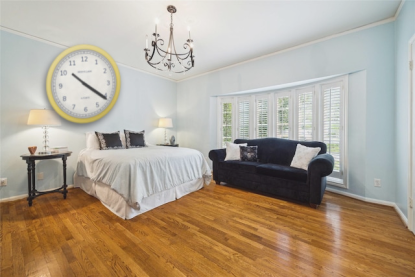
**10:21**
